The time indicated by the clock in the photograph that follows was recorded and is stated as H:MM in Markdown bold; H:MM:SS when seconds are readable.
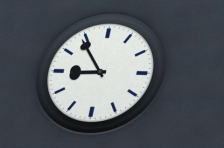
**8:54**
